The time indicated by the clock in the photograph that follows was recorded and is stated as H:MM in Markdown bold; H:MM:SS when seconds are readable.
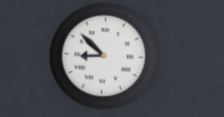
**8:52**
